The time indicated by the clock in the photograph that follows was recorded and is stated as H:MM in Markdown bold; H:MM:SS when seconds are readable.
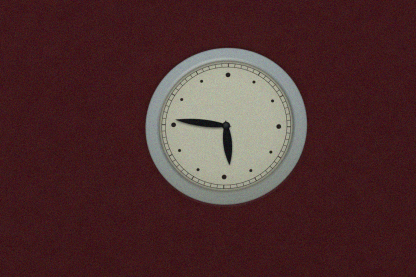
**5:46**
